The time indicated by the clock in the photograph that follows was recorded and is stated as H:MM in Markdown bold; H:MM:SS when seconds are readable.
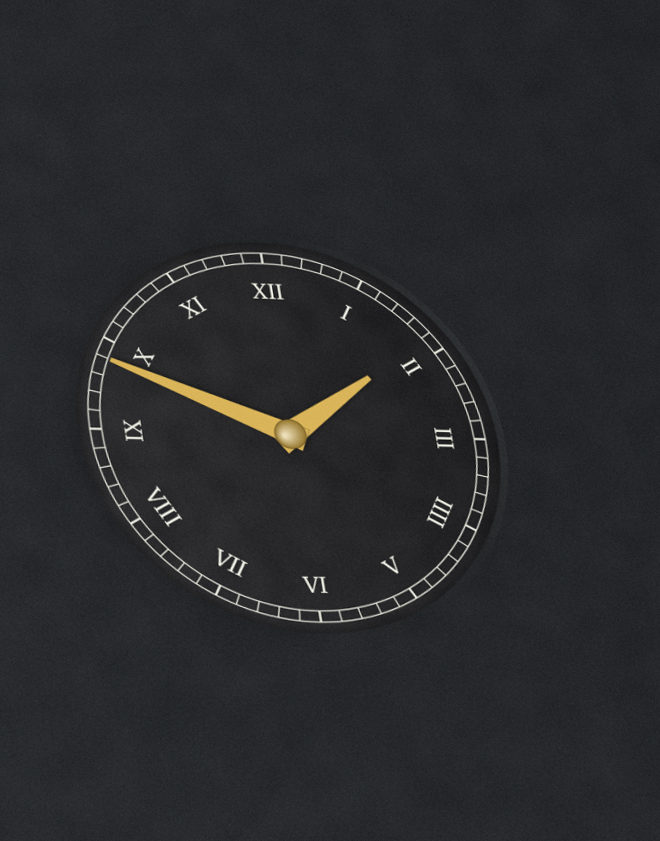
**1:49**
